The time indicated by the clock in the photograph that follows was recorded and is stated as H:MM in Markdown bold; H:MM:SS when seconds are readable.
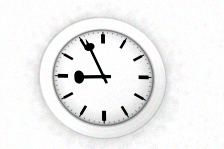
**8:56**
